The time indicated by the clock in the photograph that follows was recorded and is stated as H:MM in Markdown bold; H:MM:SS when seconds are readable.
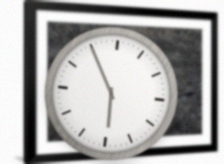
**5:55**
